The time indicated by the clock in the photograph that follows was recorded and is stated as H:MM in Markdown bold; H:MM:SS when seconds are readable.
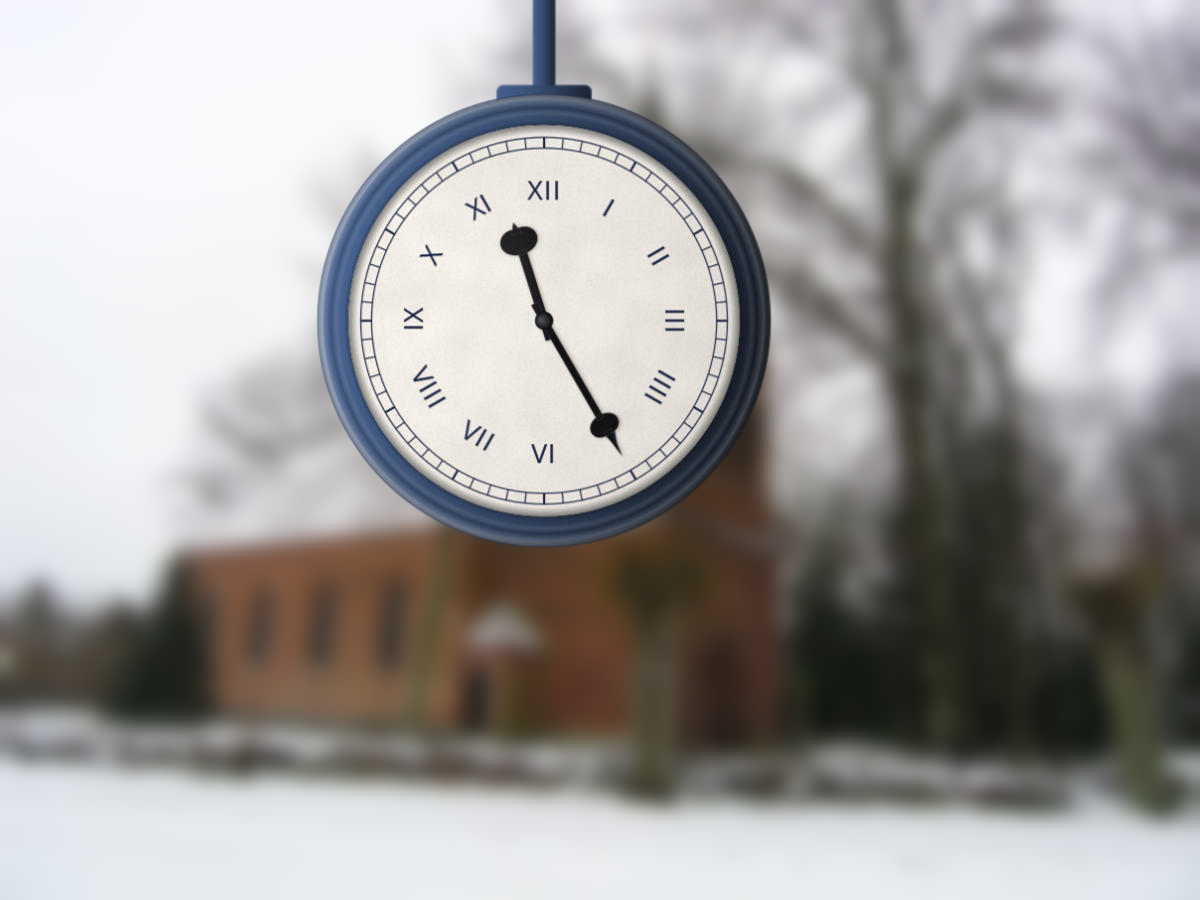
**11:25**
